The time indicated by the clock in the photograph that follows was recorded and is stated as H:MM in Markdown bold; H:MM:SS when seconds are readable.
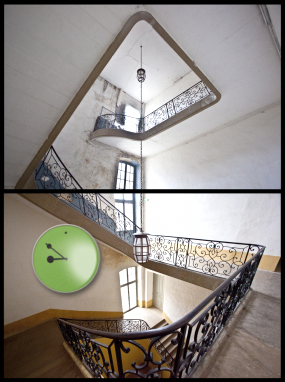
**8:51**
